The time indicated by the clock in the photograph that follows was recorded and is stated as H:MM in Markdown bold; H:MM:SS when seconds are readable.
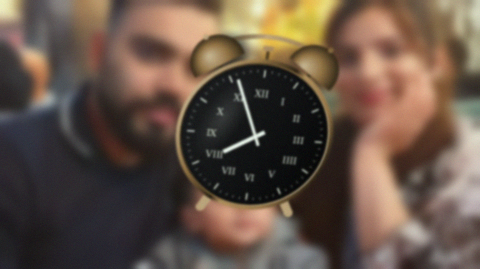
**7:56**
